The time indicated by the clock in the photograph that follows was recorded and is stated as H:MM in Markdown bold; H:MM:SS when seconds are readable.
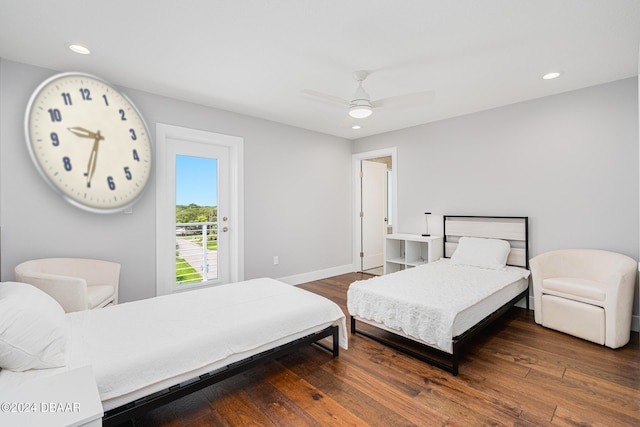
**9:35**
